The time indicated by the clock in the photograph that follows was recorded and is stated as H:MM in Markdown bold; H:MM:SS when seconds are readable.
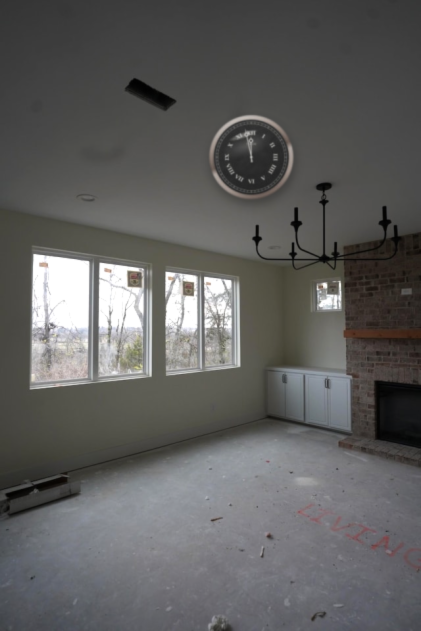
**11:58**
